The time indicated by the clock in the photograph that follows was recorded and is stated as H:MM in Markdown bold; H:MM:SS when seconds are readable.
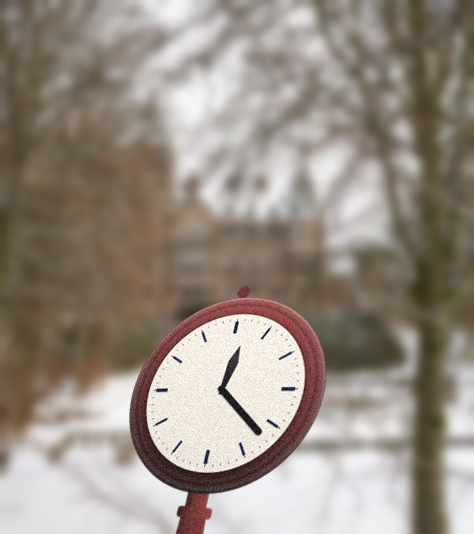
**12:22**
